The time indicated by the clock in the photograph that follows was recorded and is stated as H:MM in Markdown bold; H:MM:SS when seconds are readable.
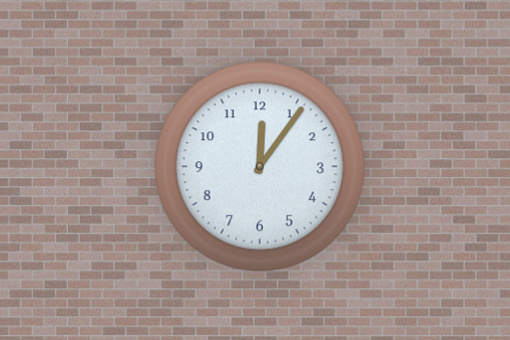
**12:06**
